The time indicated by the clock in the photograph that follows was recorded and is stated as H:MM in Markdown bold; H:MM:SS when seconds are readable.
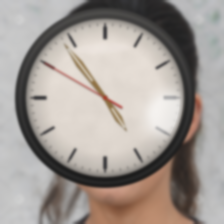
**4:53:50**
